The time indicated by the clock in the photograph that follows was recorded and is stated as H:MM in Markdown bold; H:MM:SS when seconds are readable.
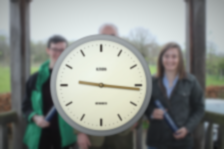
**9:16**
